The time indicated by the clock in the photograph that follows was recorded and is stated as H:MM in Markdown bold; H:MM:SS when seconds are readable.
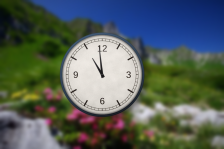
**10:59**
